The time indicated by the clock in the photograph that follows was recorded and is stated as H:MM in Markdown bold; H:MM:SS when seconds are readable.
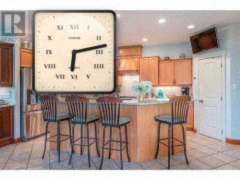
**6:13**
